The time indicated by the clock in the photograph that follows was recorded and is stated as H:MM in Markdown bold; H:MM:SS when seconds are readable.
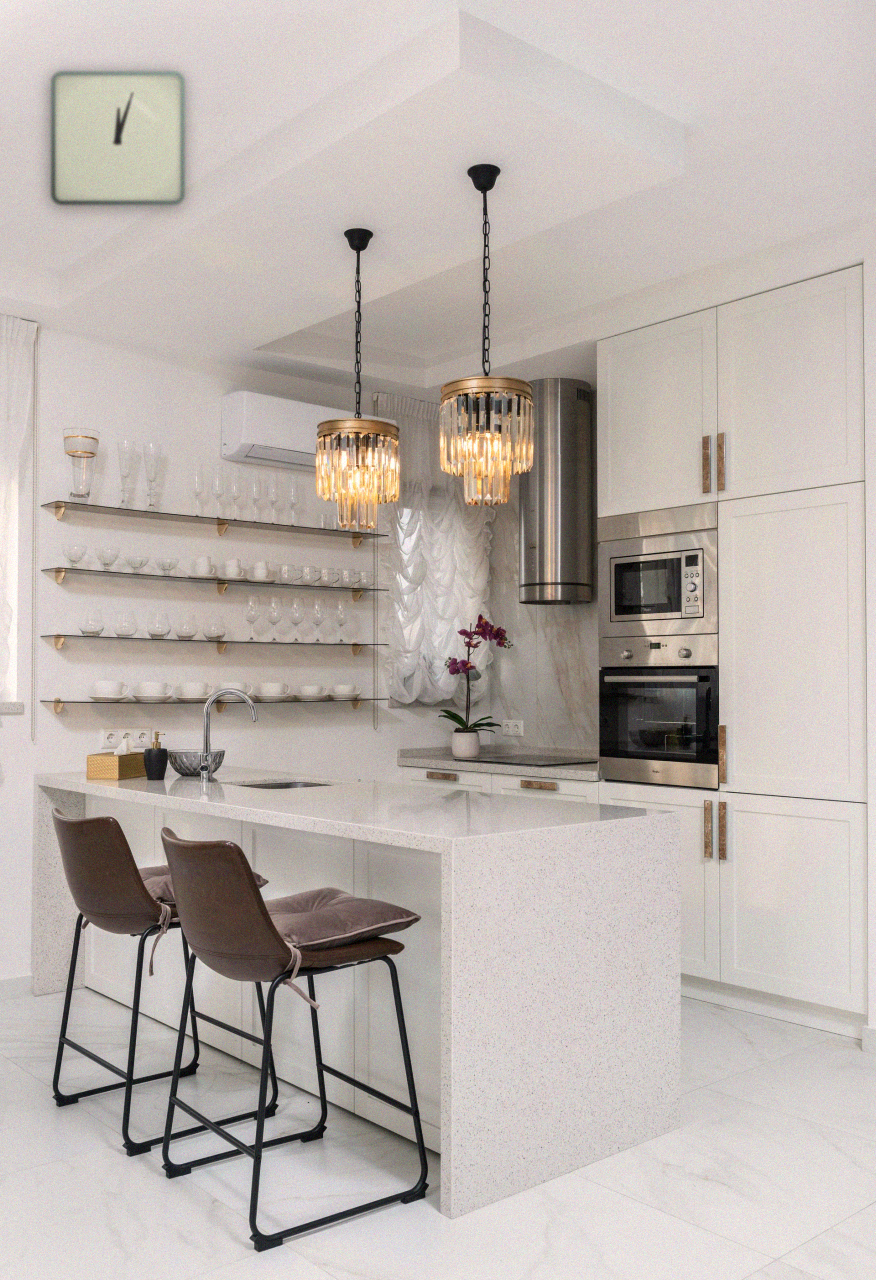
**12:03**
